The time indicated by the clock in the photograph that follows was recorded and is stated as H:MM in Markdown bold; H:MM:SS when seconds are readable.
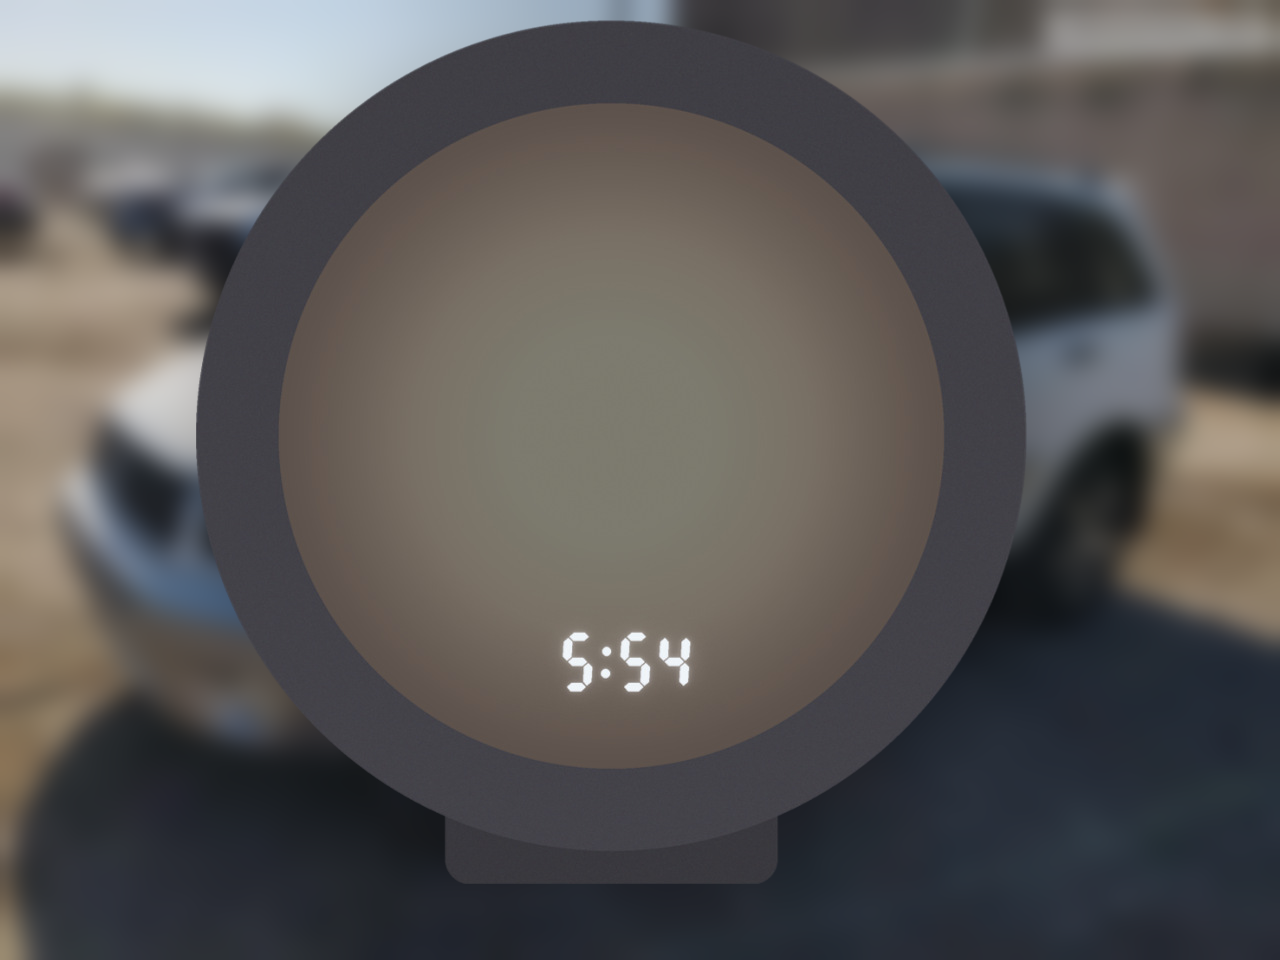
**5:54**
